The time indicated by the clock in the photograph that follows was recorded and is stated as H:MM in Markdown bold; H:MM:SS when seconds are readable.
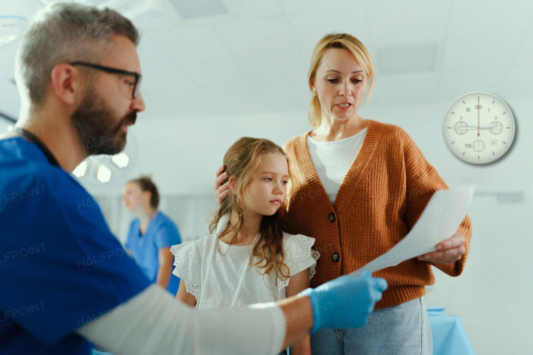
**2:45**
